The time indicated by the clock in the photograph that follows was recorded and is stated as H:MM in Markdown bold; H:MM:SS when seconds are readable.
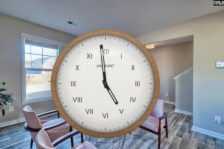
**4:59**
